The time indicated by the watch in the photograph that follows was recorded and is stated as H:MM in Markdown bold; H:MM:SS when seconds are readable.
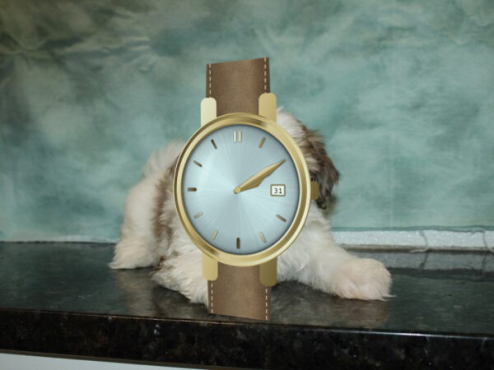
**2:10**
